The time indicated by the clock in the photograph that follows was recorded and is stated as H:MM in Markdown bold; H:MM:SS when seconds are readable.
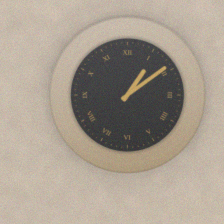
**1:09**
